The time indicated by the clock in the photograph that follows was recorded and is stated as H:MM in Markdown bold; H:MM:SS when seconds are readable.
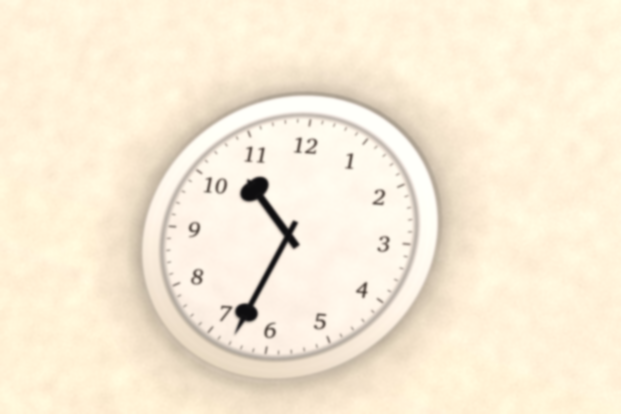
**10:33**
